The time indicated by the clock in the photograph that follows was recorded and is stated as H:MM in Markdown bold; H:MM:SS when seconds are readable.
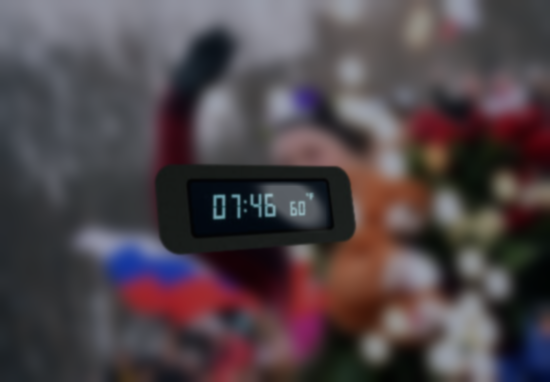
**7:46**
